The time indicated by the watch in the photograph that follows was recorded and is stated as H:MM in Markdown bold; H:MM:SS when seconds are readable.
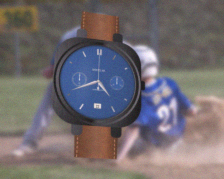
**4:41**
